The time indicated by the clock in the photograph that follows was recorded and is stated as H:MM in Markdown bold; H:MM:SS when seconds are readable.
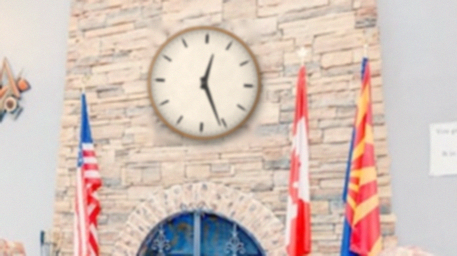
**12:26**
